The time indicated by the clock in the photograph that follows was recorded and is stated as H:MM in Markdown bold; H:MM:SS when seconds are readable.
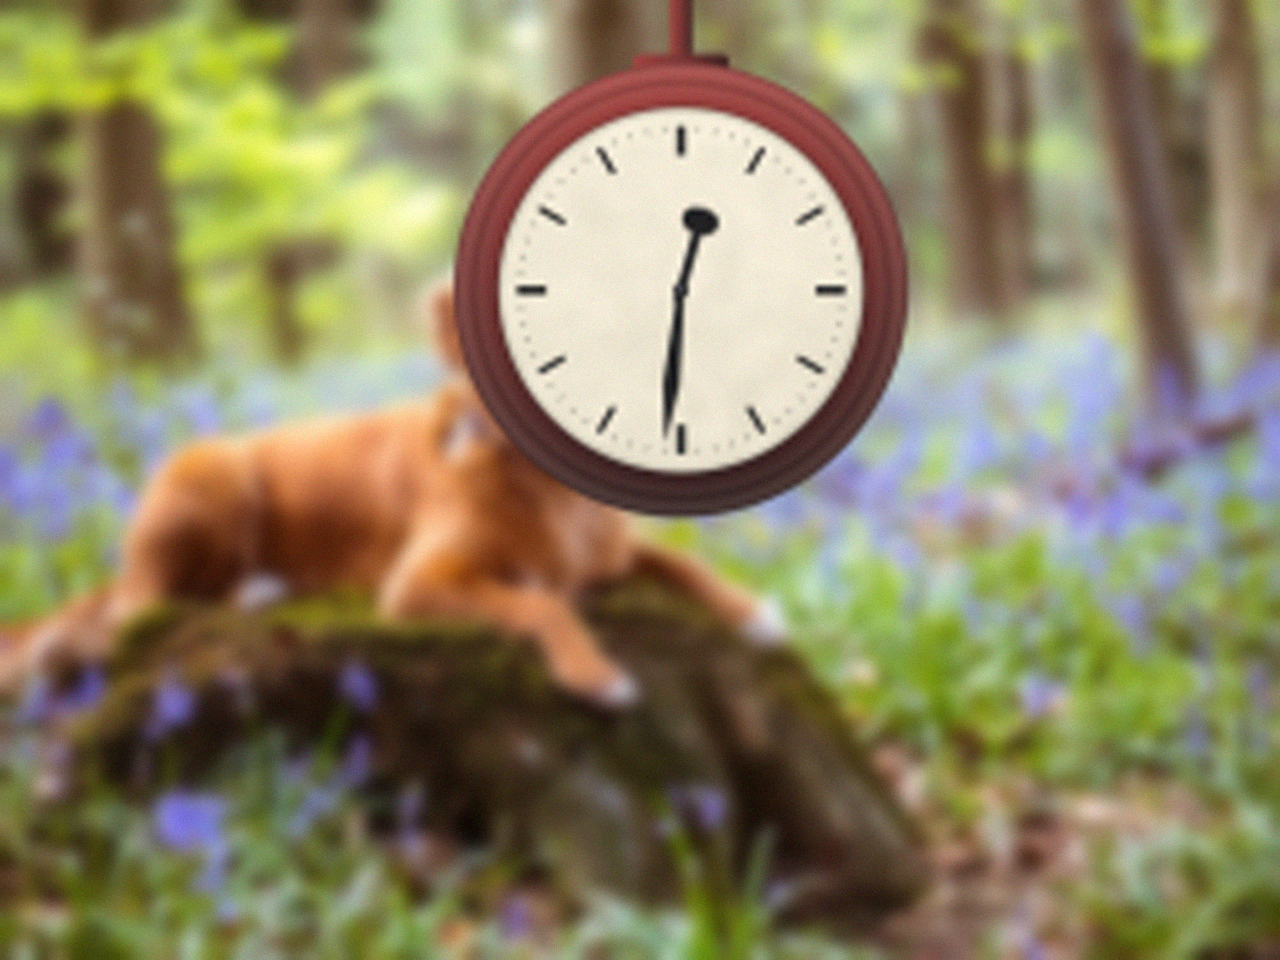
**12:31**
